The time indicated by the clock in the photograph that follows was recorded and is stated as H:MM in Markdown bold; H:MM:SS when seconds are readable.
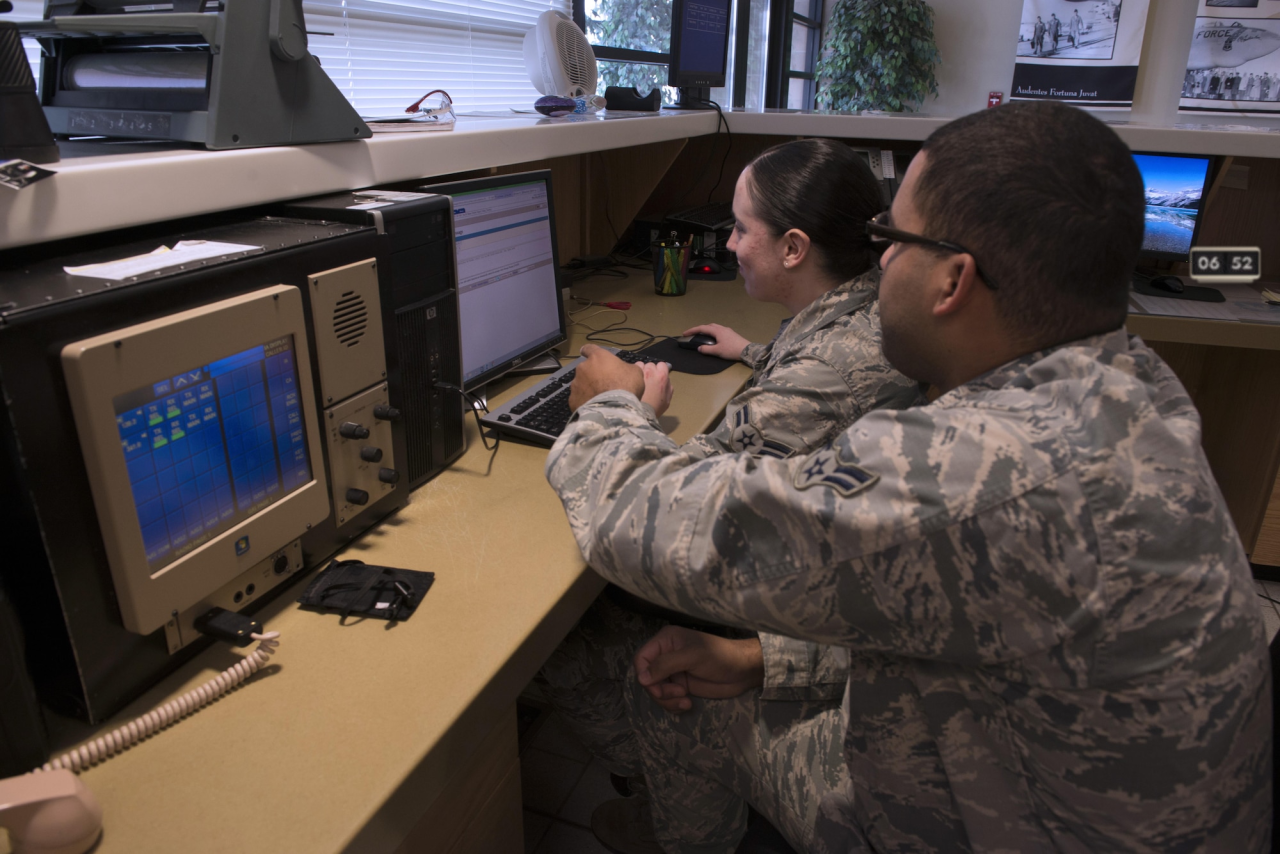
**6:52**
